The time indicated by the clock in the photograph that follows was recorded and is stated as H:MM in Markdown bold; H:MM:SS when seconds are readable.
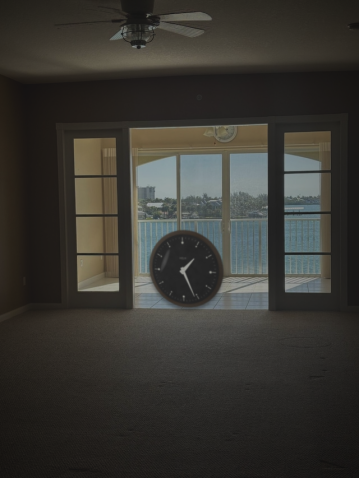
**1:26**
